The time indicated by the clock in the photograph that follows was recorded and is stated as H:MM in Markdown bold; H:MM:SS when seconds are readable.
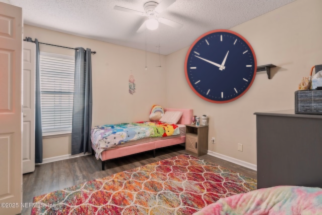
**12:49**
